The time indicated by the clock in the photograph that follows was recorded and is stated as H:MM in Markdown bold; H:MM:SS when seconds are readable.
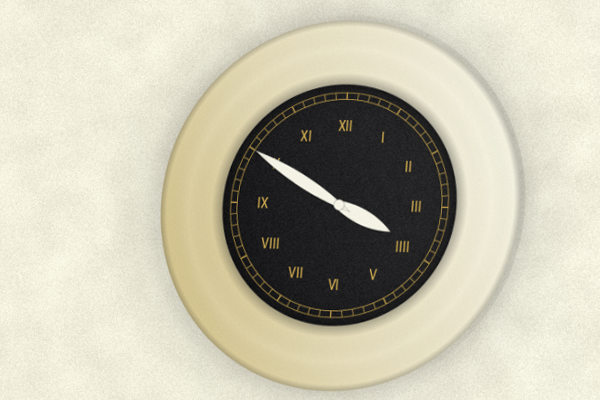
**3:50**
